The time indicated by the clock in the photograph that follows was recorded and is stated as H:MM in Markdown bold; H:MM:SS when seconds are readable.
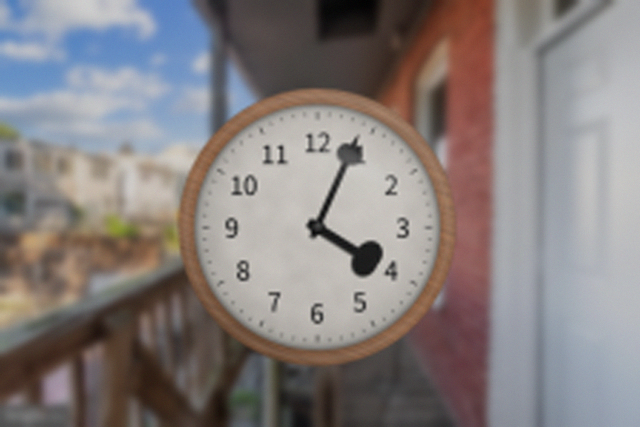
**4:04**
